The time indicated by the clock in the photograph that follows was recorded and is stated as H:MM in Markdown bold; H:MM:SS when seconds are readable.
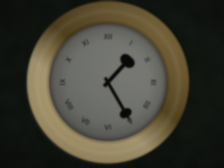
**1:25**
